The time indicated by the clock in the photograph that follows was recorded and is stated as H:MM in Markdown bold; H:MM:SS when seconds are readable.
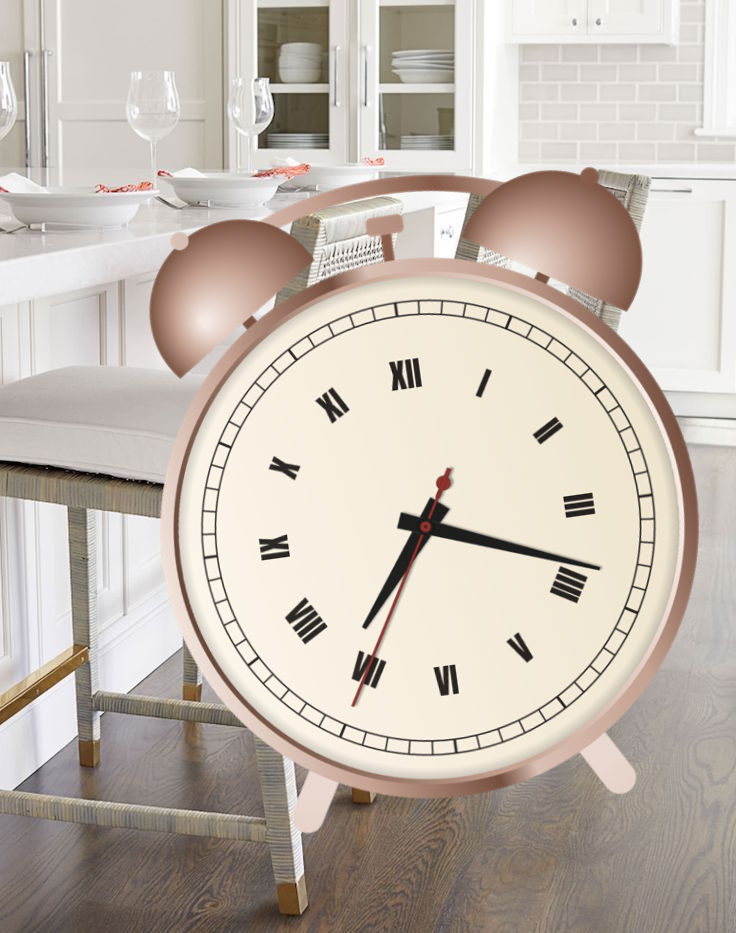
**7:18:35**
